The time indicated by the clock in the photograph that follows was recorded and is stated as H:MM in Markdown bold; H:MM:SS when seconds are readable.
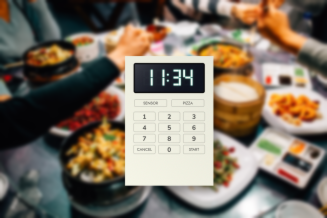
**11:34**
